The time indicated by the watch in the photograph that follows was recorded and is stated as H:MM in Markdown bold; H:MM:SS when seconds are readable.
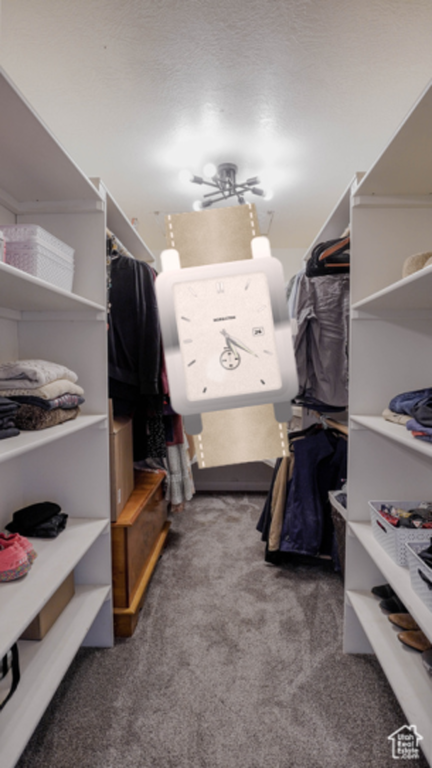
**5:22**
